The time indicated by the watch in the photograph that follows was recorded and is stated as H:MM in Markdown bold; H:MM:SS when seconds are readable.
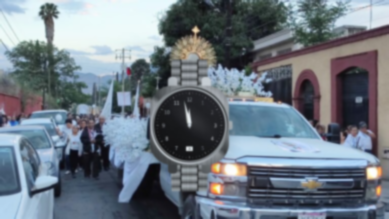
**11:58**
